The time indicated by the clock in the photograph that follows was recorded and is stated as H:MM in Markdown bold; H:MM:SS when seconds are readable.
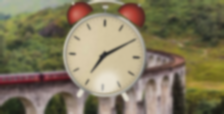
**7:10**
